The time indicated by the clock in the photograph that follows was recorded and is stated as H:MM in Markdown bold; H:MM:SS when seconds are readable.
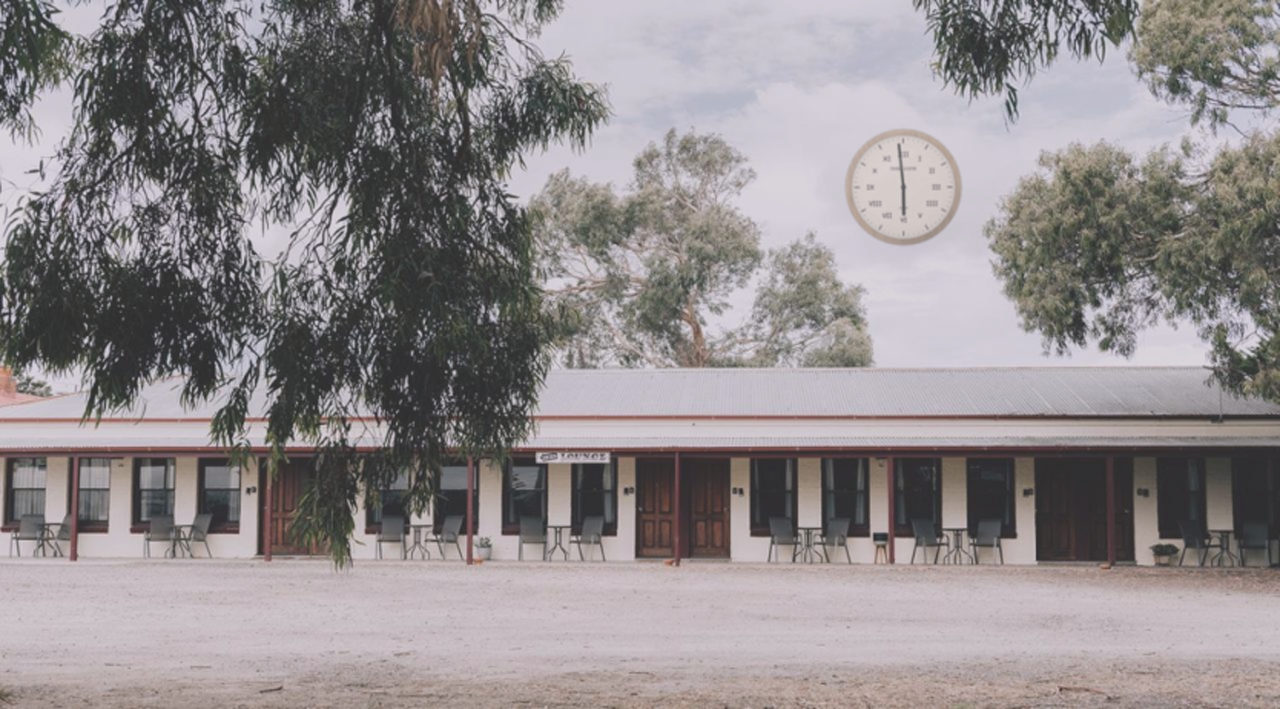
**5:59**
